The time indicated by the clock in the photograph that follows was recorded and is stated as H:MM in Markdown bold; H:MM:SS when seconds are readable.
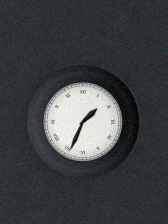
**1:34**
